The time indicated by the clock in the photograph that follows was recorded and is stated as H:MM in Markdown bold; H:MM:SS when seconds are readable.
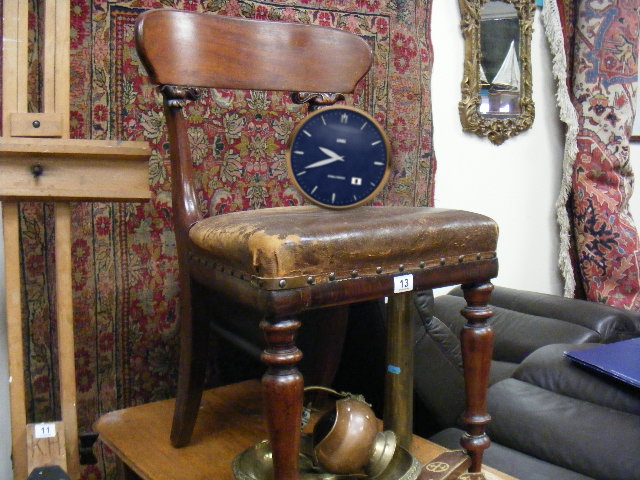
**9:41**
